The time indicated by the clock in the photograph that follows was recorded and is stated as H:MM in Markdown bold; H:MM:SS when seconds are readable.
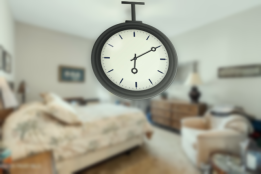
**6:10**
